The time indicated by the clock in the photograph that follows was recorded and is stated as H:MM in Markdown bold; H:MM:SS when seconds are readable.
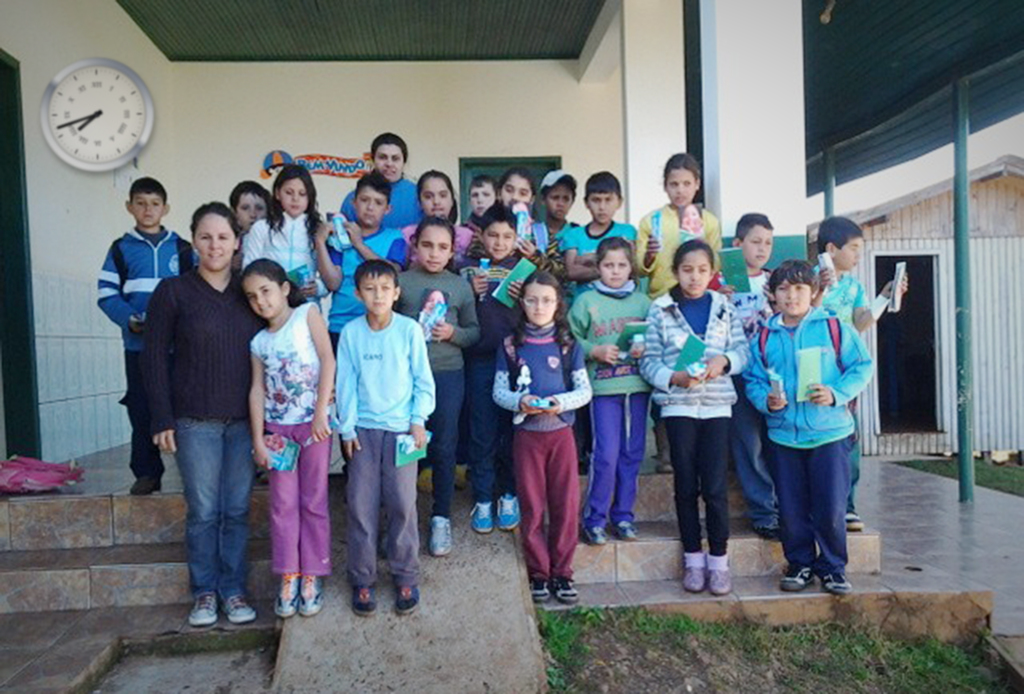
**7:42**
